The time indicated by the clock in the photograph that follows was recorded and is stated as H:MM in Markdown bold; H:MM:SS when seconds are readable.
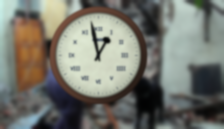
**12:58**
